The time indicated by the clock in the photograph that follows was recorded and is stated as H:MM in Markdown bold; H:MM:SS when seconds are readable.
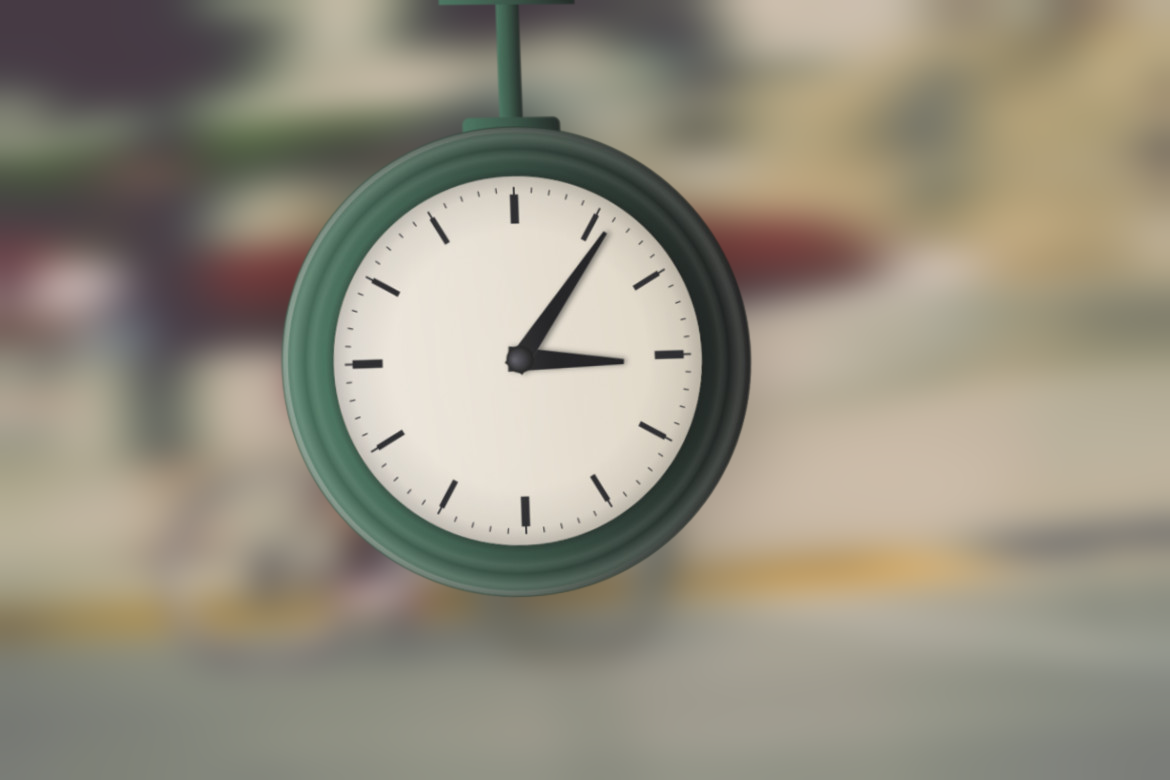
**3:06**
